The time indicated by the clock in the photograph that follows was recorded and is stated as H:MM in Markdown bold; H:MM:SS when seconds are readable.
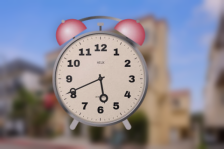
**5:41**
